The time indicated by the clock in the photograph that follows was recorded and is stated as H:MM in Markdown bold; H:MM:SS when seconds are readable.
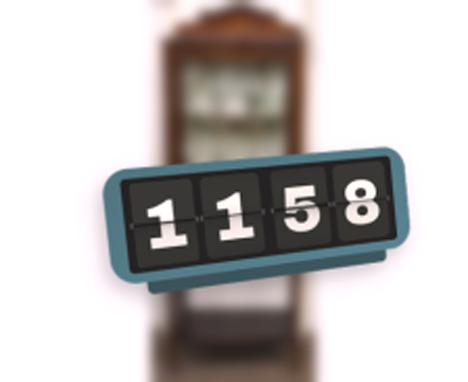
**11:58**
